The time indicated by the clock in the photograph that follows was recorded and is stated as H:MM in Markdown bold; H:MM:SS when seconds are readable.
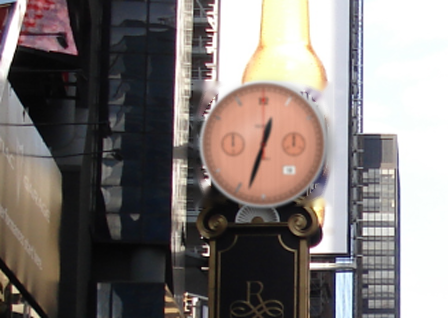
**12:33**
